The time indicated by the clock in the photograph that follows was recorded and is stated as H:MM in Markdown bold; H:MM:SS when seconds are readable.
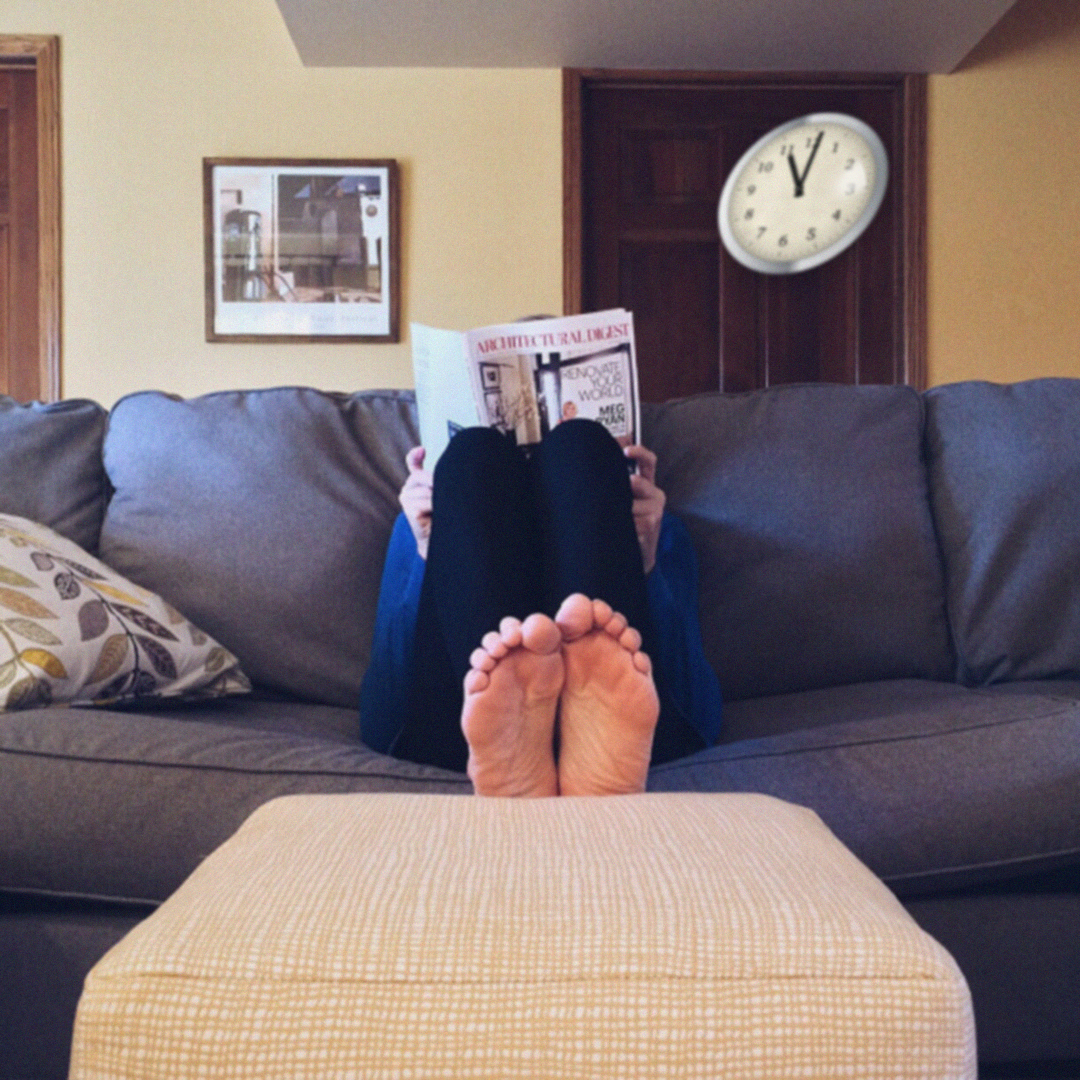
**11:01**
